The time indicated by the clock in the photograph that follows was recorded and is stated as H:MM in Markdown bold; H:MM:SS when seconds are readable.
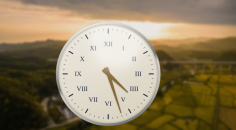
**4:27**
